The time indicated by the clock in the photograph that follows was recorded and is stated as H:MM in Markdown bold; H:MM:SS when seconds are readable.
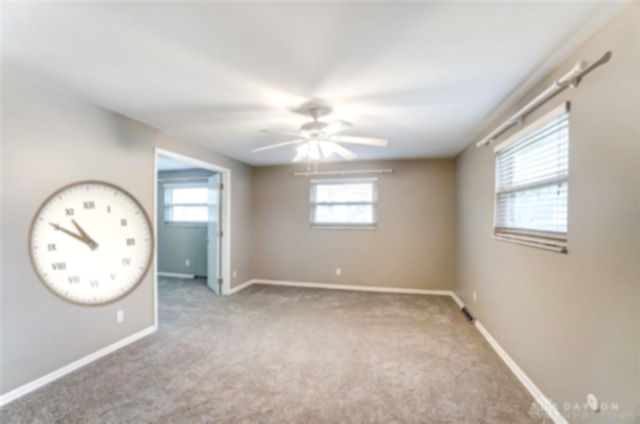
**10:50**
